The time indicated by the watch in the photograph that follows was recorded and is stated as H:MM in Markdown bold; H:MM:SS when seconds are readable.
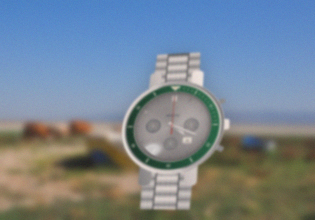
**4:19**
